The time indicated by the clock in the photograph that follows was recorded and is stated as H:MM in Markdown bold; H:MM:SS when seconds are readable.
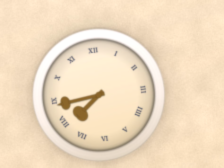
**7:44**
